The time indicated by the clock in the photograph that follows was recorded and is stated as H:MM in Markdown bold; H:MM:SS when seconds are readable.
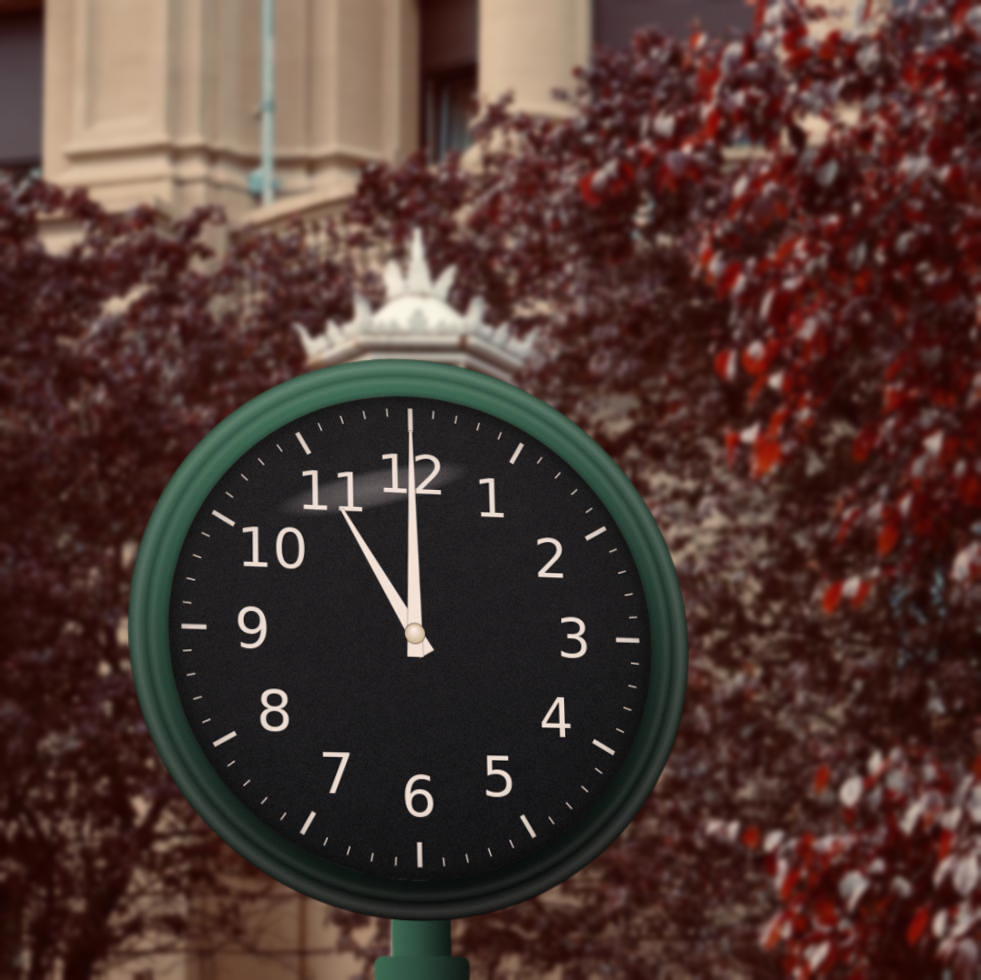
**11:00**
